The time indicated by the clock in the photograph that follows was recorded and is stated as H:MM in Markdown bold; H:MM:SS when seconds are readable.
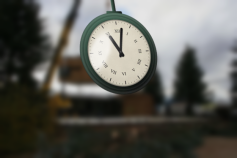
**11:02**
